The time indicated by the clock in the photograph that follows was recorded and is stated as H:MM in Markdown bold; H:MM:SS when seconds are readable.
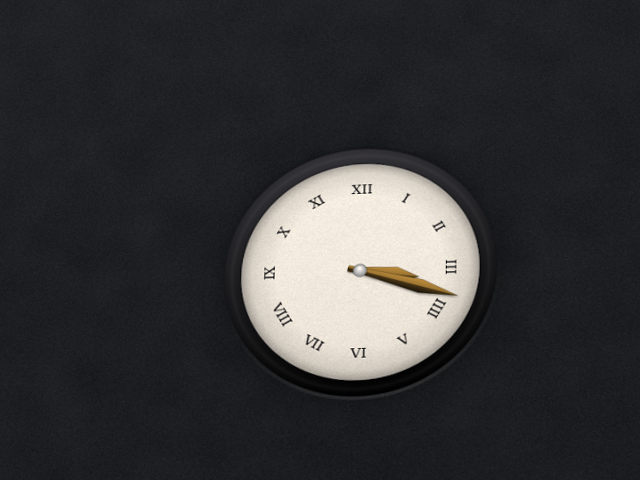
**3:18**
